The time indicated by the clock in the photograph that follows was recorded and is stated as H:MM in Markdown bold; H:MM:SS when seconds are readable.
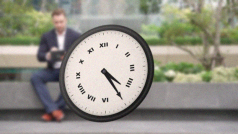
**4:25**
